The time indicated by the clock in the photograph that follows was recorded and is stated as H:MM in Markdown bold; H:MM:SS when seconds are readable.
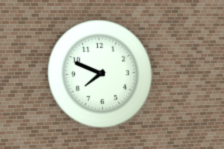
**7:49**
